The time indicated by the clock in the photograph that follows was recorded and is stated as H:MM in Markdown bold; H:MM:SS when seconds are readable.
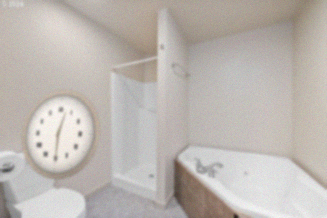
**12:30**
